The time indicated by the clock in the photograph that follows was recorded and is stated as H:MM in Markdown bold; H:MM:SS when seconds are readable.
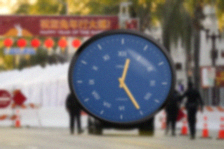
**12:25**
